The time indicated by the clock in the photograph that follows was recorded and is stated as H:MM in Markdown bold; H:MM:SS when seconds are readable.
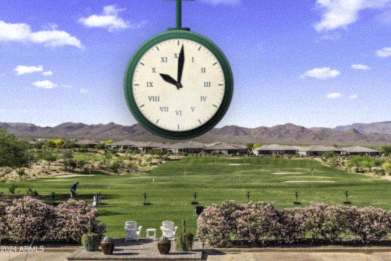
**10:01**
